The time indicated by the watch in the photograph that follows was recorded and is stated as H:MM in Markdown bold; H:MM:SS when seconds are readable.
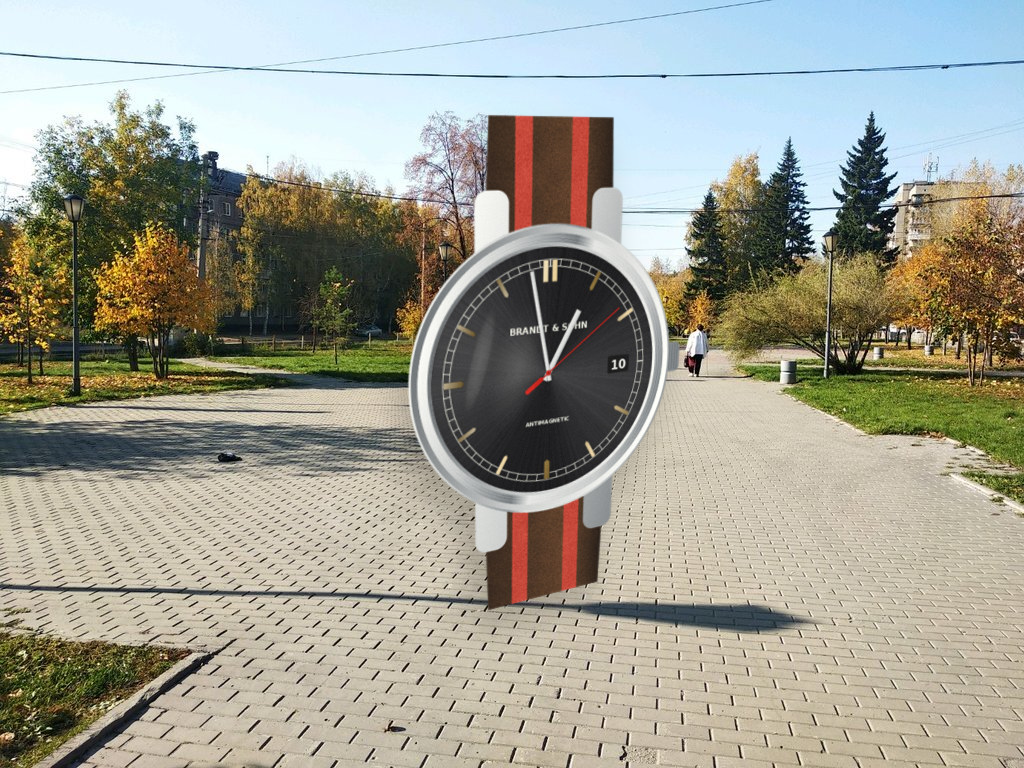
**12:58:09**
